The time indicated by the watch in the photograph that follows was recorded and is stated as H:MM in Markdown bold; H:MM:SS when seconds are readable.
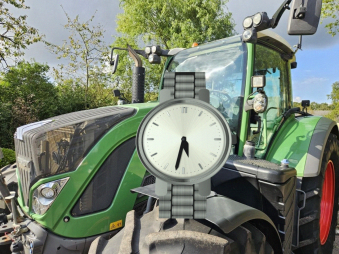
**5:32**
